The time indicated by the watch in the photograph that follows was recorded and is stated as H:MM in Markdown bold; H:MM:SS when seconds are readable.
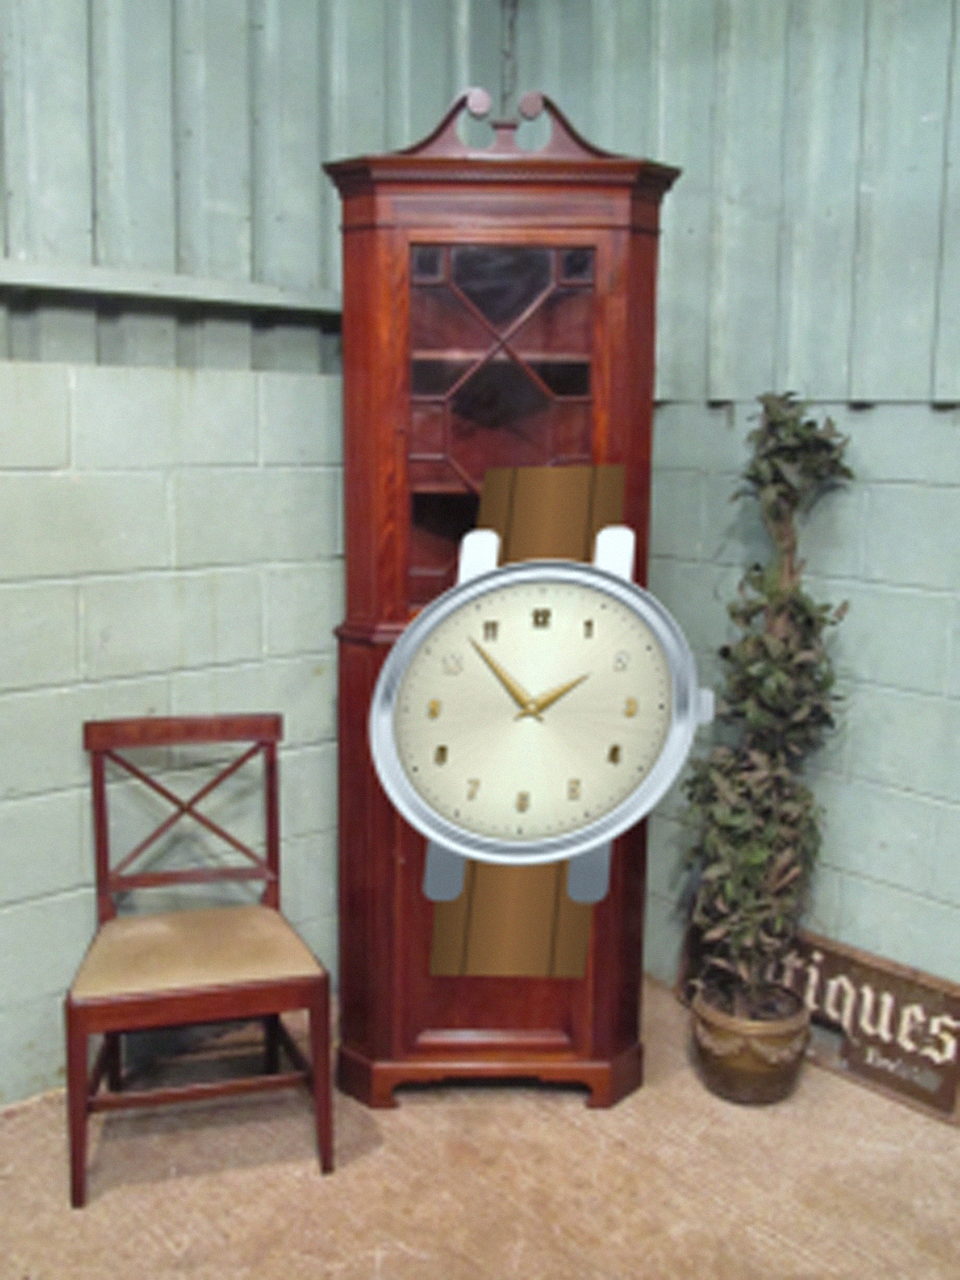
**1:53**
